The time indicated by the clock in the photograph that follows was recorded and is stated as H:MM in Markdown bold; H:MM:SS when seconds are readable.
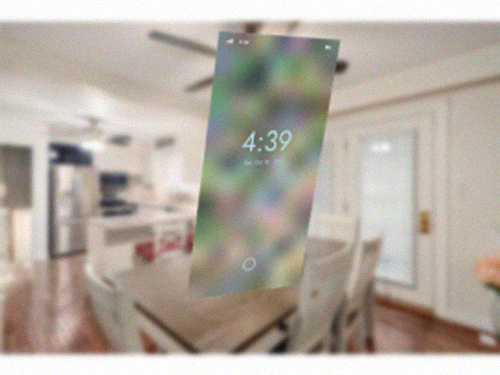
**4:39**
